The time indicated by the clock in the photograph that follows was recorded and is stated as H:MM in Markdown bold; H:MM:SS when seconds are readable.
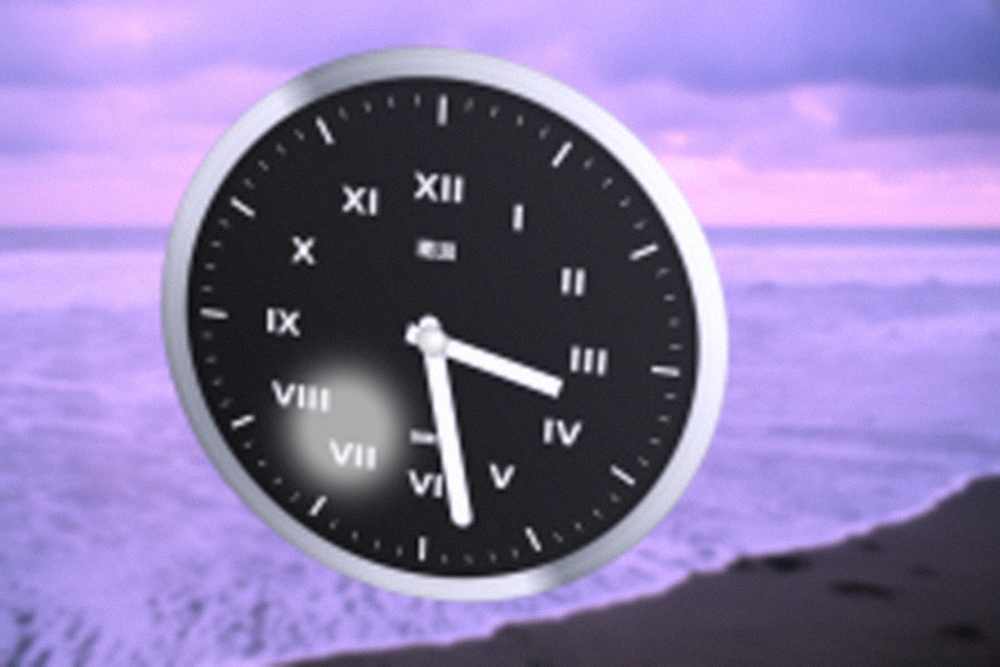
**3:28**
